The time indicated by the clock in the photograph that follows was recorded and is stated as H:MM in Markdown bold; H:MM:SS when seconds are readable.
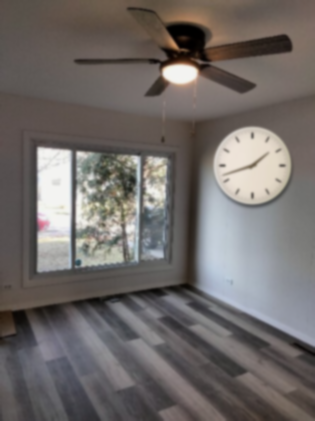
**1:42**
